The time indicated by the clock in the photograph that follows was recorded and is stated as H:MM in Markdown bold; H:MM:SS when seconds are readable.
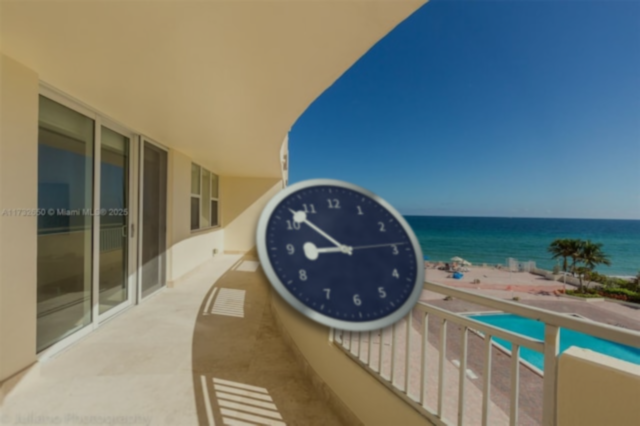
**8:52:14**
